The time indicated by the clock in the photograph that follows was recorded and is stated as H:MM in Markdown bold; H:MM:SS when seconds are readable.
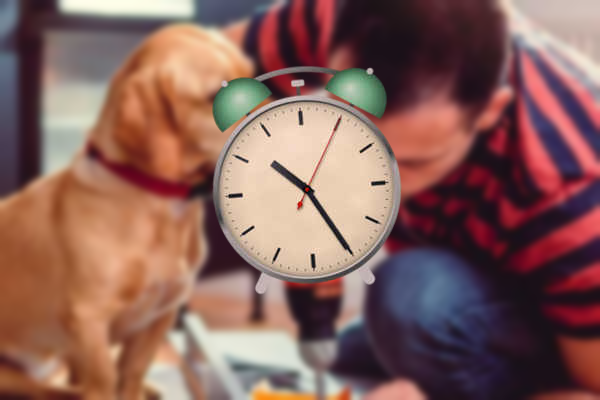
**10:25:05**
